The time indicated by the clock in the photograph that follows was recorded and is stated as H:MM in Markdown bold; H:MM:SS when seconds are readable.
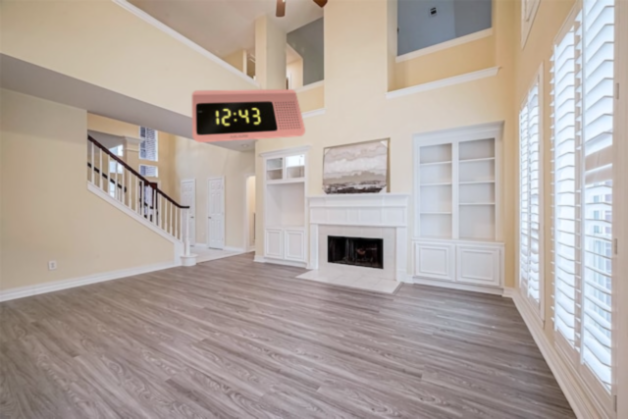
**12:43**
